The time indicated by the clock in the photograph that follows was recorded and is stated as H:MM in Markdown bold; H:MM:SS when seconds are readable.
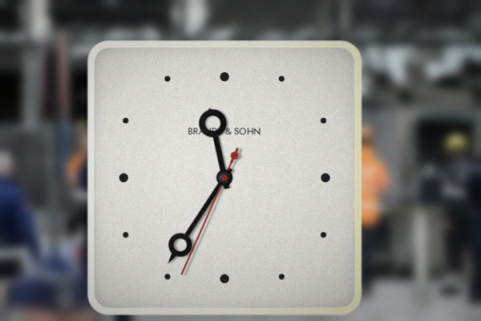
**11:35:34**
